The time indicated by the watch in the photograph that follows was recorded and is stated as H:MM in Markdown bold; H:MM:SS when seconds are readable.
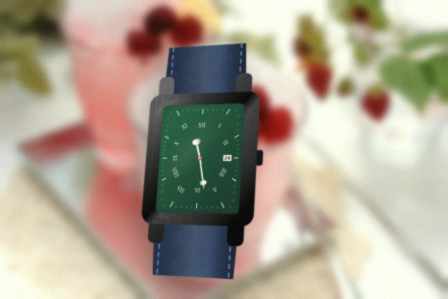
**11:28**
